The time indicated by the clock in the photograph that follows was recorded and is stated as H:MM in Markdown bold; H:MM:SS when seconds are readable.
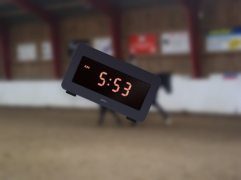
**5:53**
